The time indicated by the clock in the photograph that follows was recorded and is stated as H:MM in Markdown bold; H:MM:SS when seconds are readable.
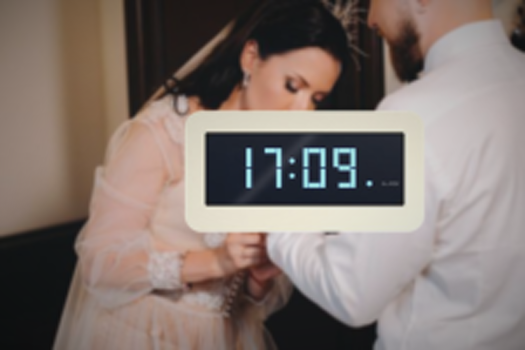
**17:09**
